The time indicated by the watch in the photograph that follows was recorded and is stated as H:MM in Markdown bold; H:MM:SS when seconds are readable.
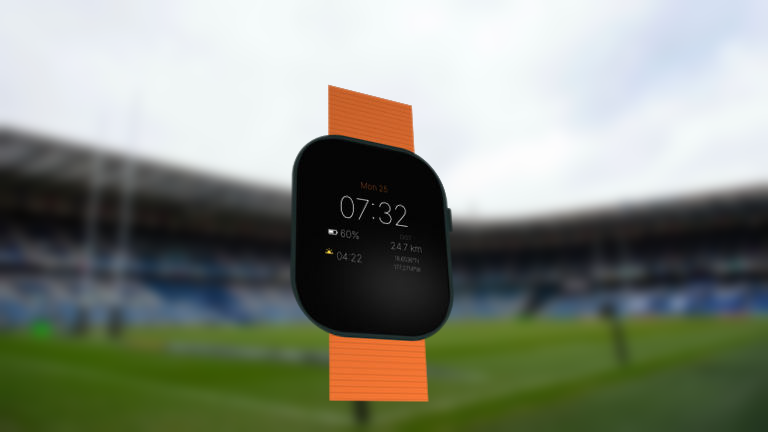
**7:32**
